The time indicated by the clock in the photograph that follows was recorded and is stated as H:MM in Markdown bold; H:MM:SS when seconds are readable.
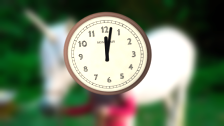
**12:02**
